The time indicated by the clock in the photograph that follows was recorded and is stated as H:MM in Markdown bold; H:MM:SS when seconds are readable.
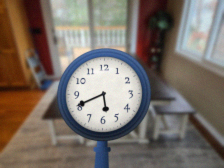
**5:41**
